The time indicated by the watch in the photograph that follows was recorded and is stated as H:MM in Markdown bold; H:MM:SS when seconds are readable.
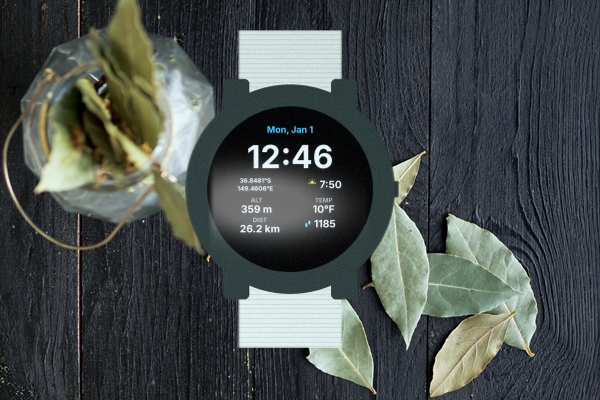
**12:46**
